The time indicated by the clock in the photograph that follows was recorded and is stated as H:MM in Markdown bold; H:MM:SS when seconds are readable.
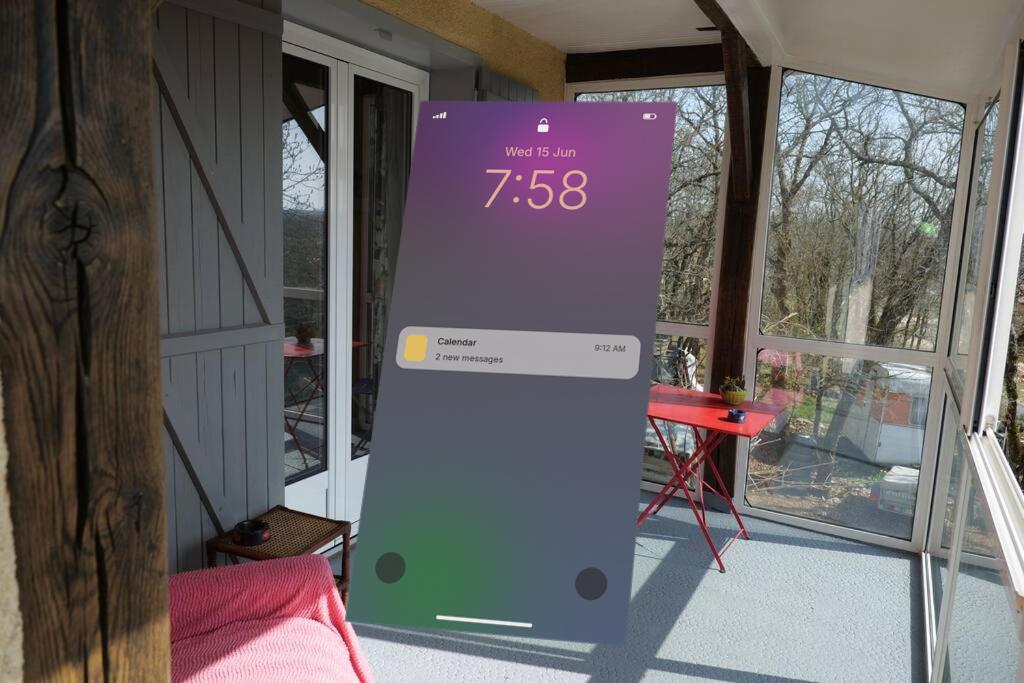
**7:58**
